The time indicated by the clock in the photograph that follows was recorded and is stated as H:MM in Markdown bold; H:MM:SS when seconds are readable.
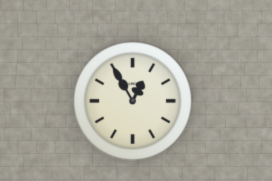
**12:55**
